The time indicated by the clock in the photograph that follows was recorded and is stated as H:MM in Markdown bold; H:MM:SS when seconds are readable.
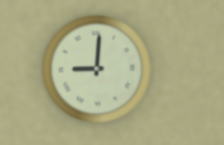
**9:01**
